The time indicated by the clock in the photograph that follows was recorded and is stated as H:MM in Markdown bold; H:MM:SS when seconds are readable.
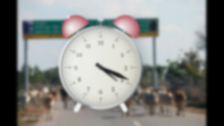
**4:19**
